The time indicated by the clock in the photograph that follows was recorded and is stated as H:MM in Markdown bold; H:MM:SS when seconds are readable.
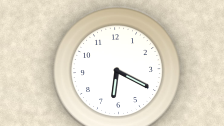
**6:20**
